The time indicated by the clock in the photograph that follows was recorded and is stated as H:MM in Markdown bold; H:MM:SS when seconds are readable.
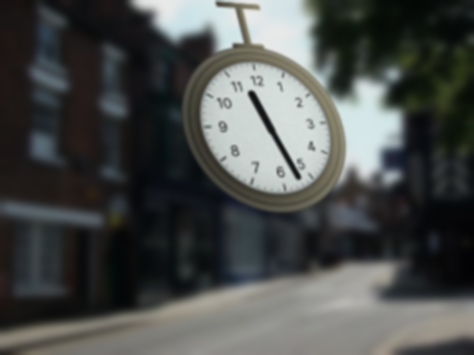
**11:27**
